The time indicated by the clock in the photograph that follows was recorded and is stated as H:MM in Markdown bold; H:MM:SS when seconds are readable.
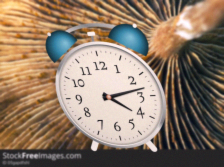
**4:13**
